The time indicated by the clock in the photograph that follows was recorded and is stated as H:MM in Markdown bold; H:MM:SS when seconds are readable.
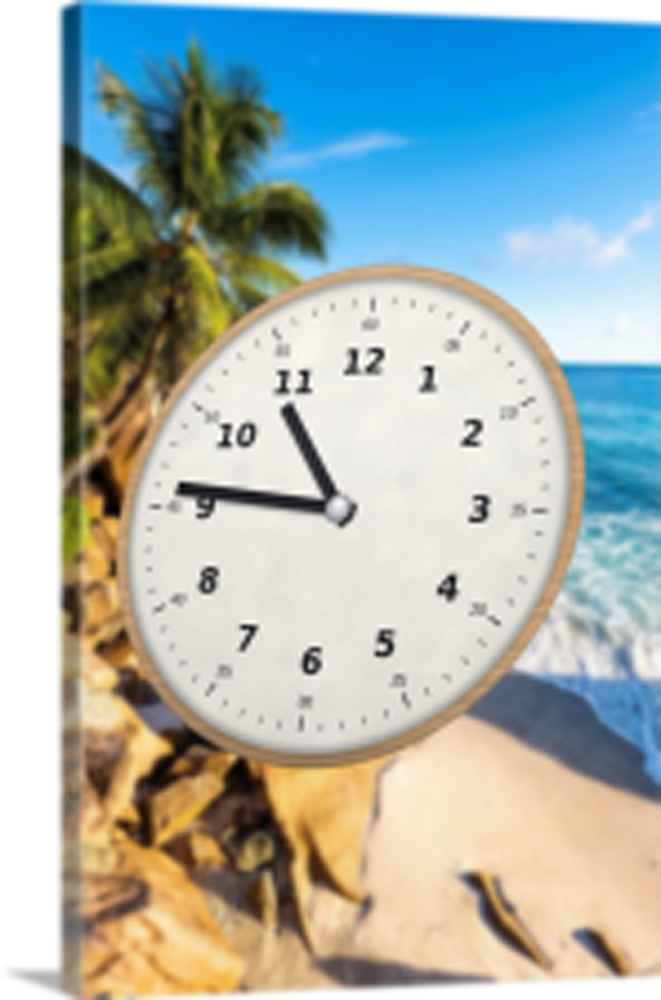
**10:46**
